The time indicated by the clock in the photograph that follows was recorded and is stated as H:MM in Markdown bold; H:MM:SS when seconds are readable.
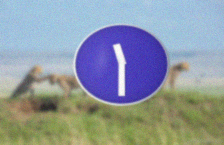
**11:30**
